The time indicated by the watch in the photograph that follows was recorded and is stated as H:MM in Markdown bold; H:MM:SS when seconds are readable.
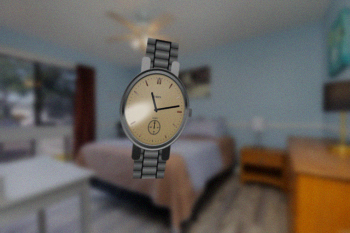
**11:13**
